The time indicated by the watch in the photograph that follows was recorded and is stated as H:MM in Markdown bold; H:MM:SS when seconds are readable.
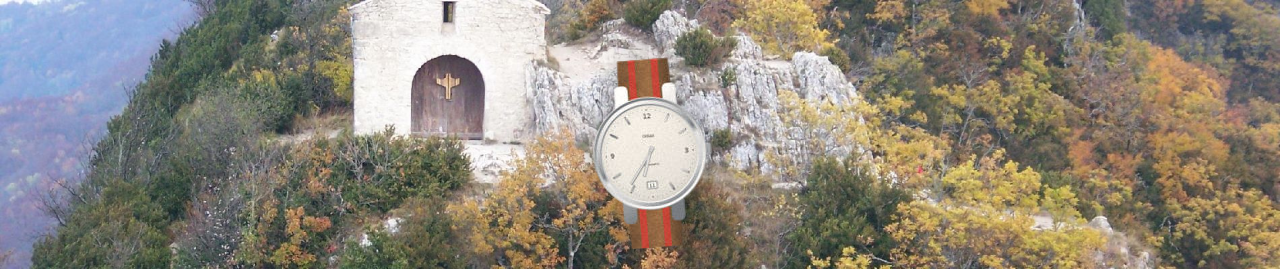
**6:36**
